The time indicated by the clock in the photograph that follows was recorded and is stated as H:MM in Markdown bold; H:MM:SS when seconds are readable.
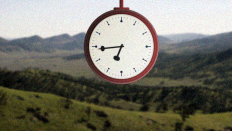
**6:44**
